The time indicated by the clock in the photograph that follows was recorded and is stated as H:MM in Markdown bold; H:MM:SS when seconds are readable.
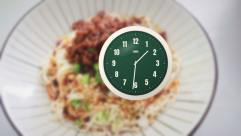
**1:31**
